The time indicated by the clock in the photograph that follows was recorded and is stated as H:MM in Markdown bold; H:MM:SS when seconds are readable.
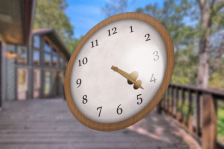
**4:23**
